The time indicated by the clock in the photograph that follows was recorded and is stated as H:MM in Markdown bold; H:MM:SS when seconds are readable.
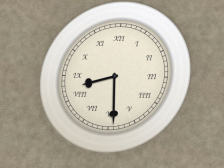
**8:29**
